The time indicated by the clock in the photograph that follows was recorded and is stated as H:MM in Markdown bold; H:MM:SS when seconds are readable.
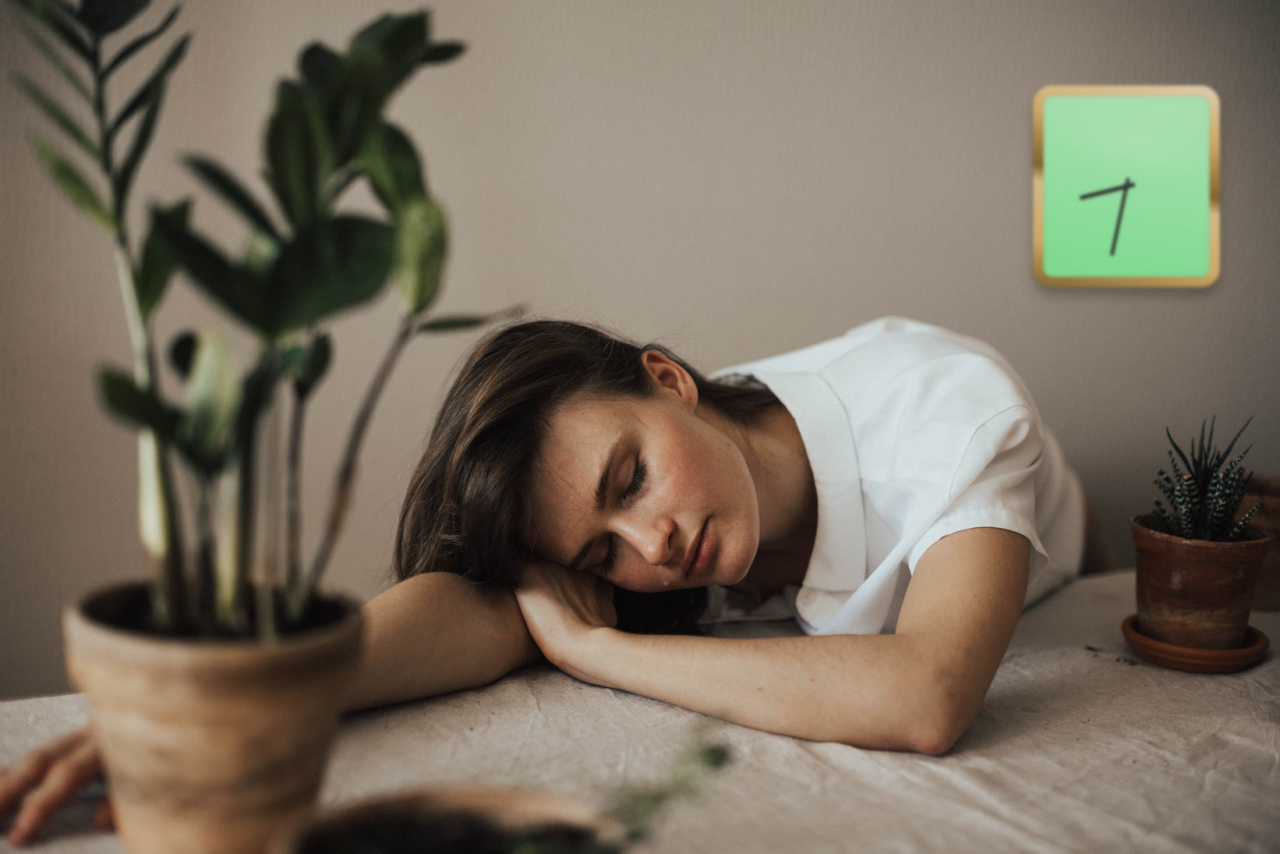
**8:32**
